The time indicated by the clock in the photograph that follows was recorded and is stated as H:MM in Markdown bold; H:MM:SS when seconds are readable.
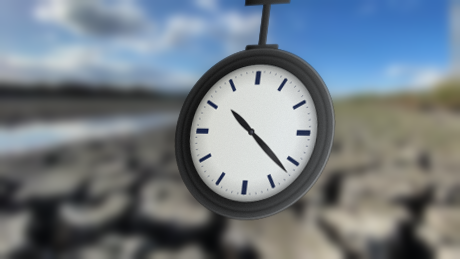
**10:22**
